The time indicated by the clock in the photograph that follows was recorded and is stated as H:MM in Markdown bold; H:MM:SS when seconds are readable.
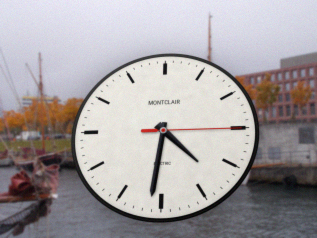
**4:31:15**
